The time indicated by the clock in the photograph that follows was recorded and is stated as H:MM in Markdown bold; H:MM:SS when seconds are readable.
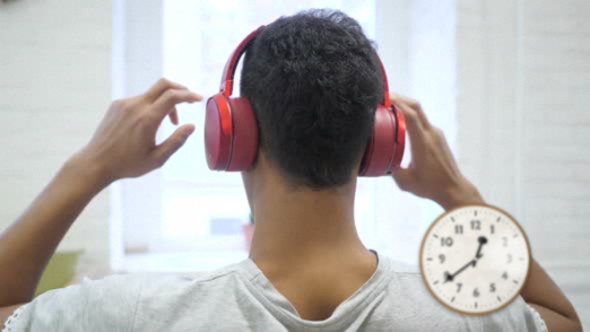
**12:39**
